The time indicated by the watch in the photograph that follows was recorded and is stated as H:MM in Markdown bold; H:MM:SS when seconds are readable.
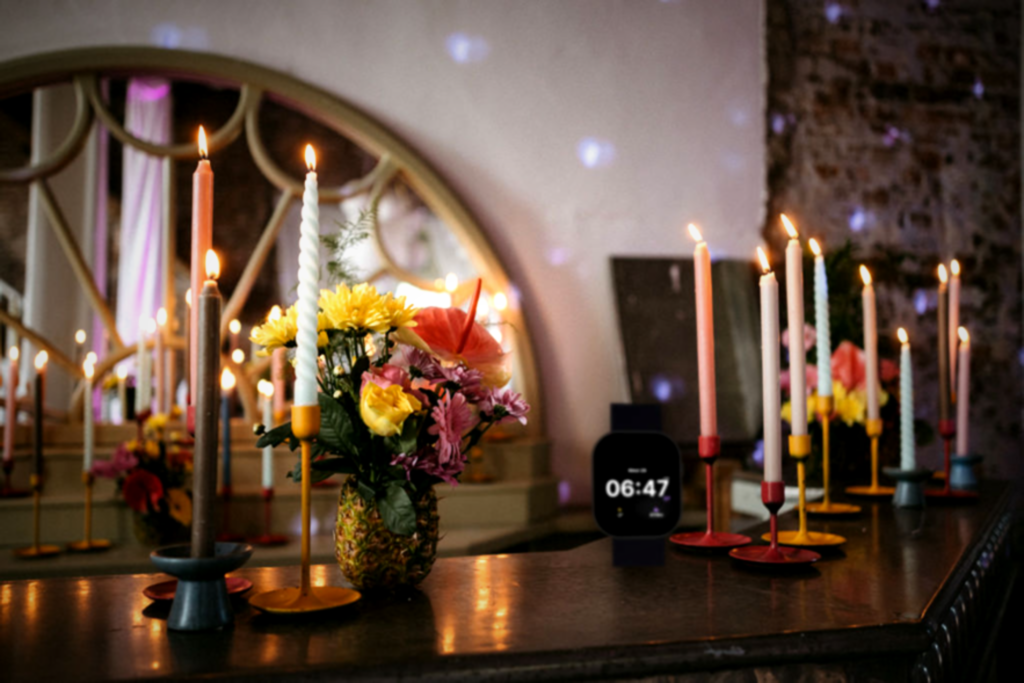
**6:47**
